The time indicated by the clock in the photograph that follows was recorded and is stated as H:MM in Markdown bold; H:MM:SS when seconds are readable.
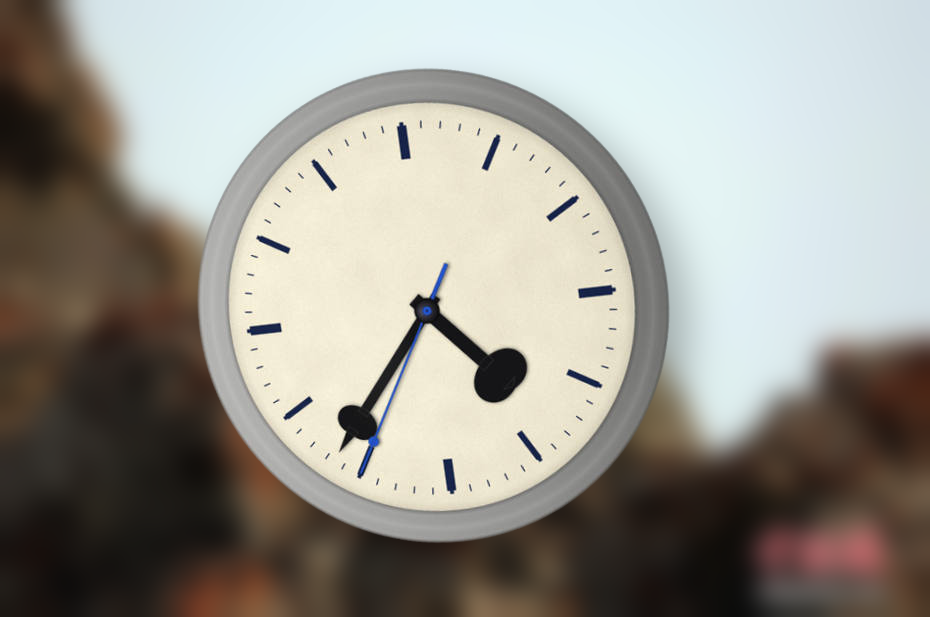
**4:36:35**
